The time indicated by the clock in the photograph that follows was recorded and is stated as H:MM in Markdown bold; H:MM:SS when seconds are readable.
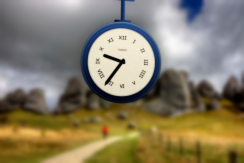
**9:36**
